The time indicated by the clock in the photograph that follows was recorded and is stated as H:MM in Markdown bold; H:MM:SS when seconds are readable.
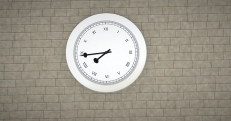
**7:44**
